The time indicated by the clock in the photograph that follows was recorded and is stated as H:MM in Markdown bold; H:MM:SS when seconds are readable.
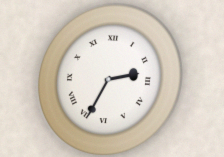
**2:34**
